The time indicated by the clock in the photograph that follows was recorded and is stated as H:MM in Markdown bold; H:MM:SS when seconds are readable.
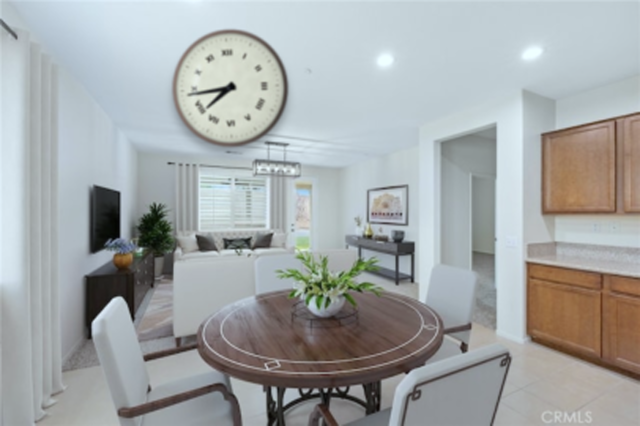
**7:44**
